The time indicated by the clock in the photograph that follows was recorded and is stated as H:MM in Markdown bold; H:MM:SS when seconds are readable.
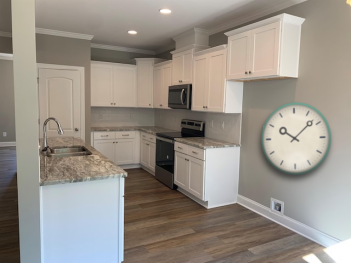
**10:08**
